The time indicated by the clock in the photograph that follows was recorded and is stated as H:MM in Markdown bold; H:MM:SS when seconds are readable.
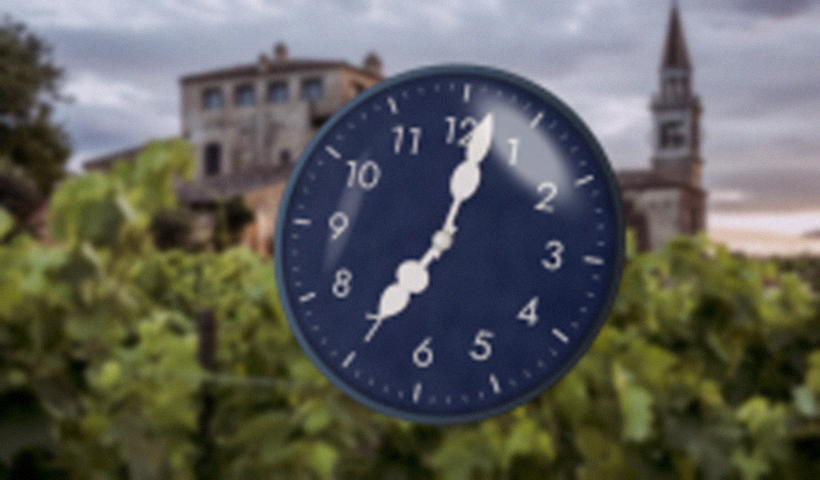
**7:02**
